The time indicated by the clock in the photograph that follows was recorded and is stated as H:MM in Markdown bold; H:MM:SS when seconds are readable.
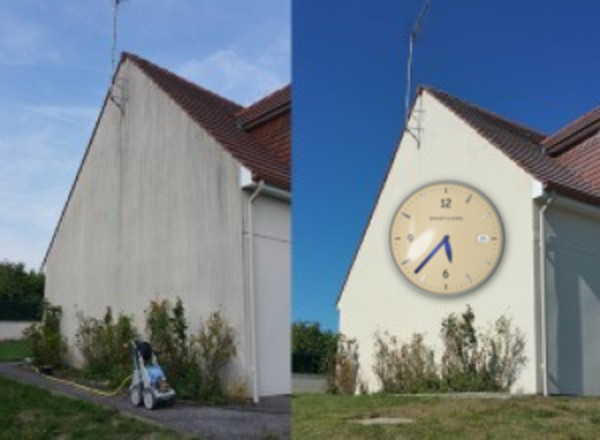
**5:37**
